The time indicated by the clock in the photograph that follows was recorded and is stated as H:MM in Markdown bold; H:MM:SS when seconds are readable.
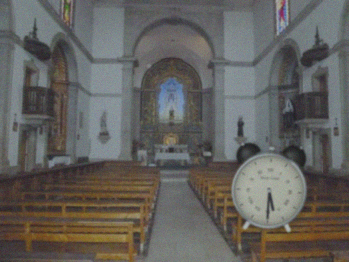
**5:30**
